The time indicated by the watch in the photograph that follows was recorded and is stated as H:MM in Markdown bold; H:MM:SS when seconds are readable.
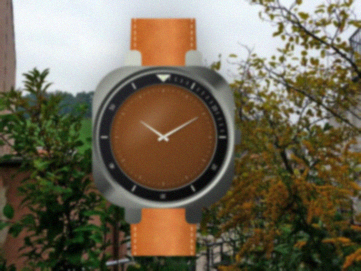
**10:10**
